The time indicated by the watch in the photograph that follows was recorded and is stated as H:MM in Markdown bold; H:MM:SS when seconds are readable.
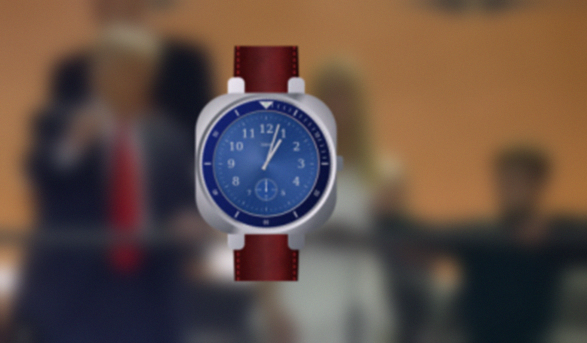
**1:03**
